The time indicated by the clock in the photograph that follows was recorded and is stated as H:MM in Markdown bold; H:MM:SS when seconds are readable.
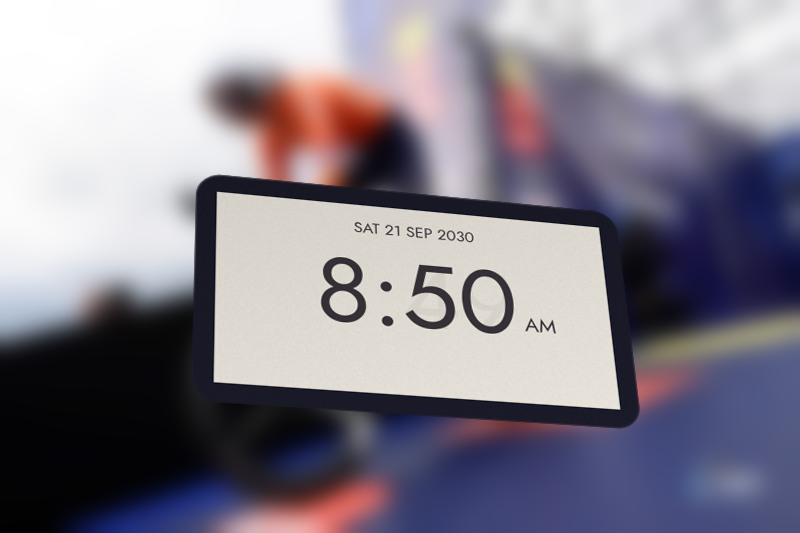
**8:50**
